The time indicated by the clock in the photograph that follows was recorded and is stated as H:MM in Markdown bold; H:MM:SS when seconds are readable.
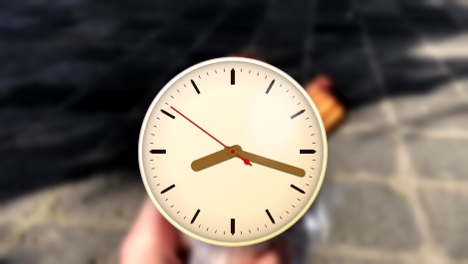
**8:17:51**
